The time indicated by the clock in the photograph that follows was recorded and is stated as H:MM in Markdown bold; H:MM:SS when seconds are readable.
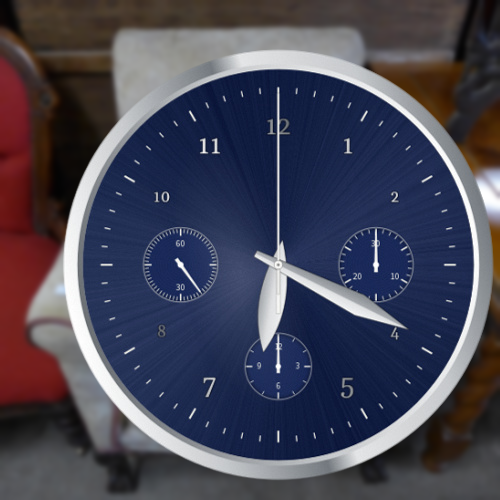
**6:19:24**
